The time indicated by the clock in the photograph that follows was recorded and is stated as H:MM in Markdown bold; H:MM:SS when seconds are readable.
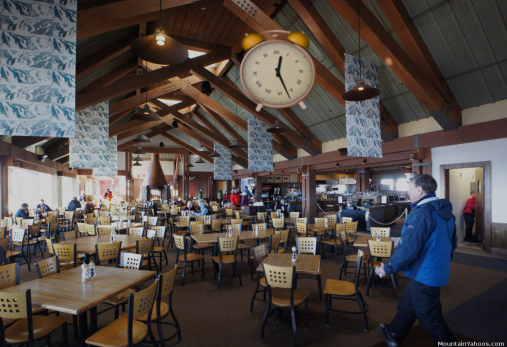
**12:27**
